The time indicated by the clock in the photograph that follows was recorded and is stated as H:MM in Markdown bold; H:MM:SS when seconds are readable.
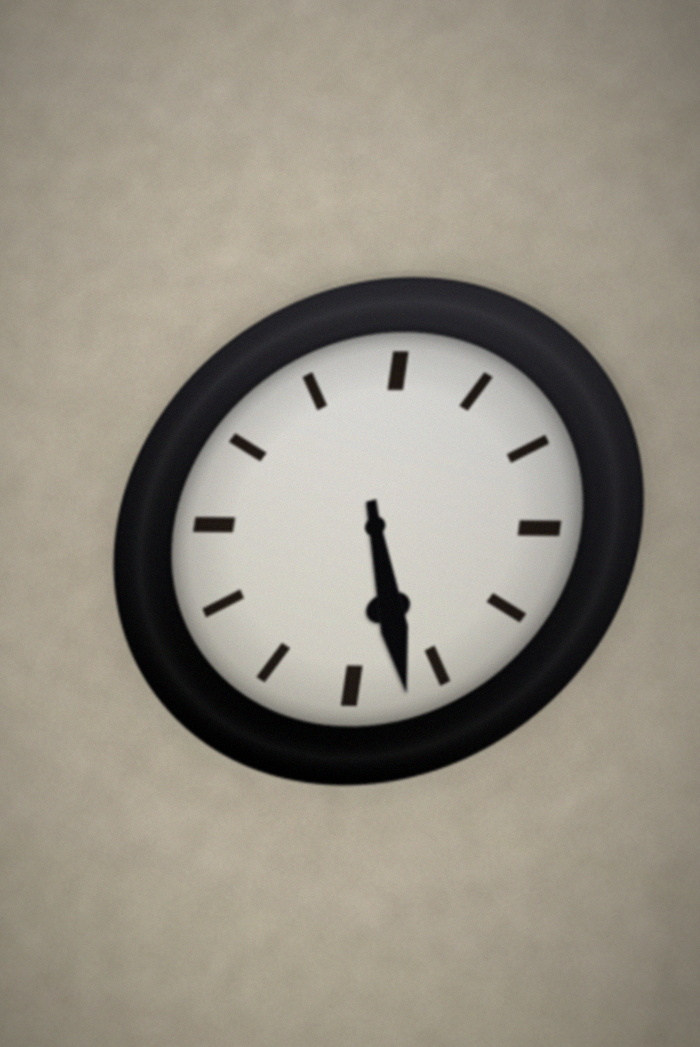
**5:27**
